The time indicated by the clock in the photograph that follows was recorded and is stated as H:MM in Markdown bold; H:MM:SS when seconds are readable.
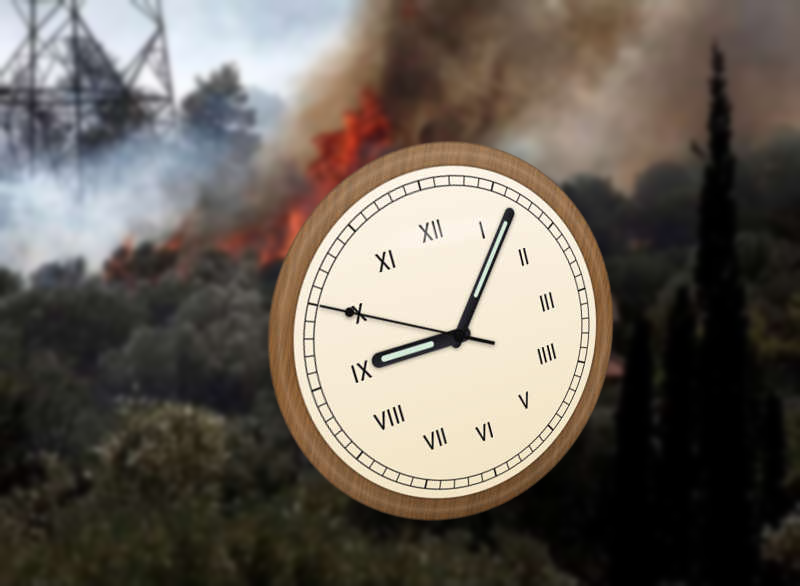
**9:06:50**
